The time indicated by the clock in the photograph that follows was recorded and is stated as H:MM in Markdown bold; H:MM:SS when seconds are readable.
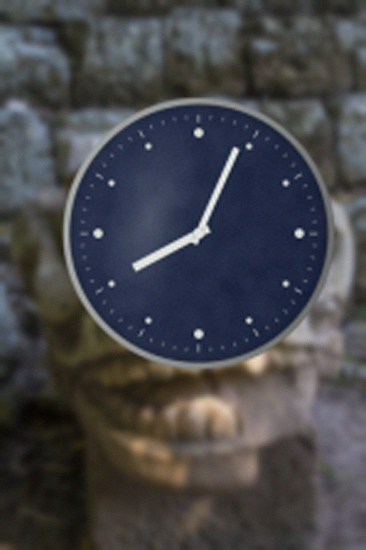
**8:04**
